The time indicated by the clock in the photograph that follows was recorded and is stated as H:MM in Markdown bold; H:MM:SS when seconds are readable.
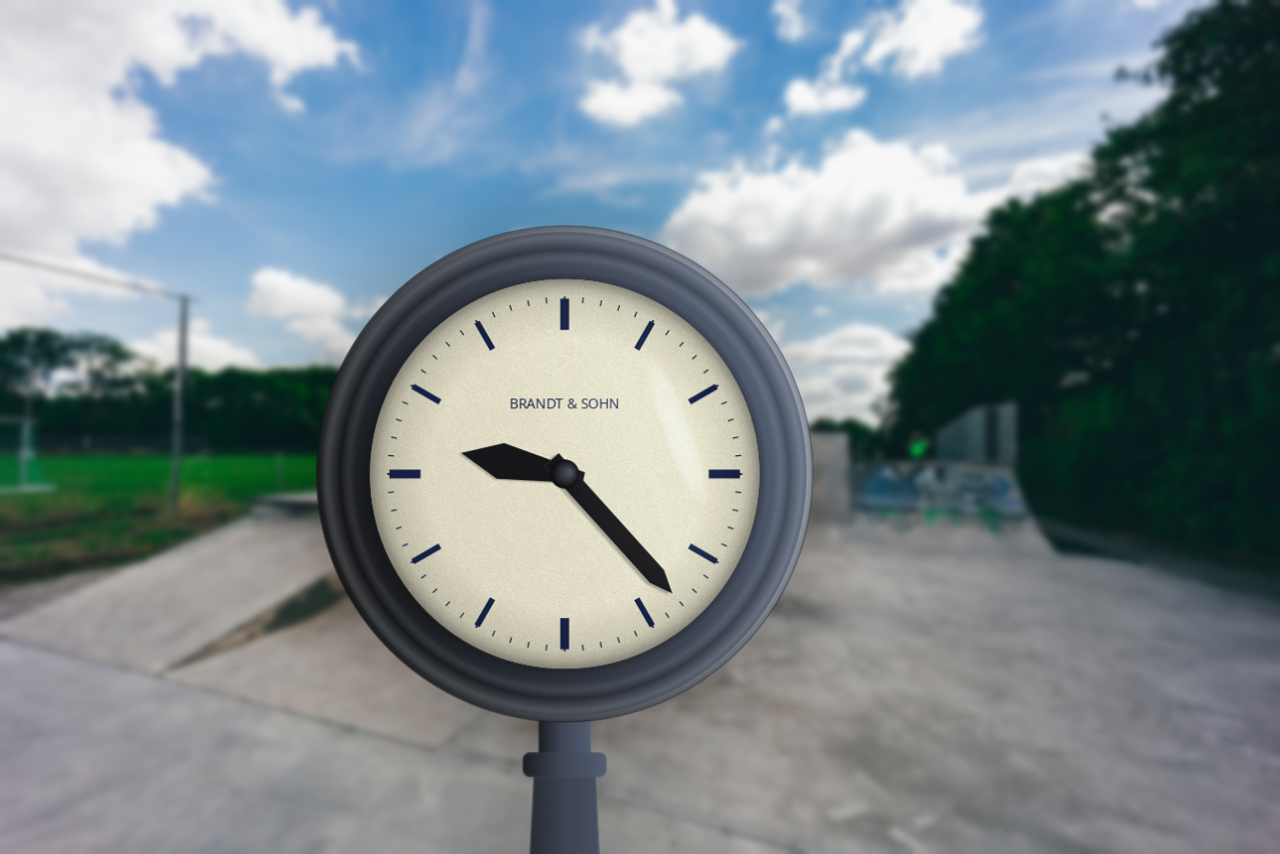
**9:23**
